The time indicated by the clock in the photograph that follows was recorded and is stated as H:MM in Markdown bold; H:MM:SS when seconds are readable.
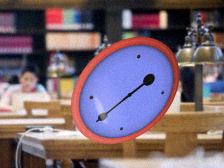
**1:38**
